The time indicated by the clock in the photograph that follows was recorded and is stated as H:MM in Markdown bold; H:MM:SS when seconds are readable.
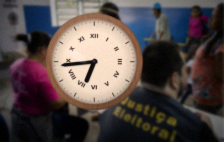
**6:44**
